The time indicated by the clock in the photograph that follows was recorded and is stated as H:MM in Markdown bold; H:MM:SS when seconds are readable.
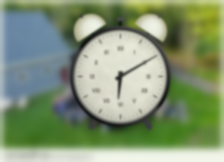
**6:10**
